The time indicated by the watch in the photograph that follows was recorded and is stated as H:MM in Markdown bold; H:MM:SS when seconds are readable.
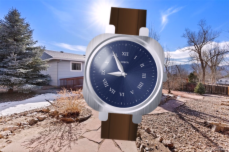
**8:55**
